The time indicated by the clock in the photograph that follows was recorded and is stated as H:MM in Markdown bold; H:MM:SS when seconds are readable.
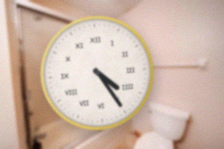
**4:25**
